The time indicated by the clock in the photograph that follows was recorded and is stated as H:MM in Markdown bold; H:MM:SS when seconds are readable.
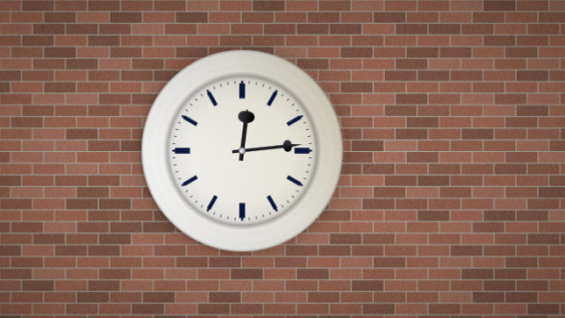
**12:14**
